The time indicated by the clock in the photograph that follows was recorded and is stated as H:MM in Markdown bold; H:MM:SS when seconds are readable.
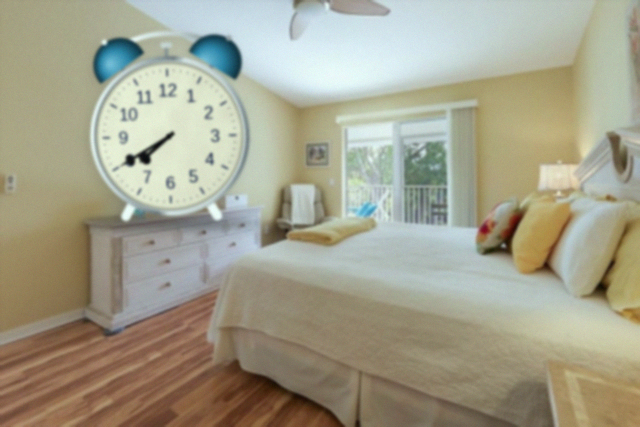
**7:40**
